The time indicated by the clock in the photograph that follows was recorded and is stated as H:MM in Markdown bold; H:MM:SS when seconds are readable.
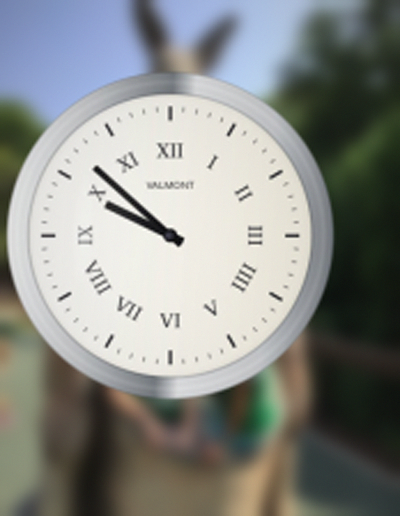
**9:52**
